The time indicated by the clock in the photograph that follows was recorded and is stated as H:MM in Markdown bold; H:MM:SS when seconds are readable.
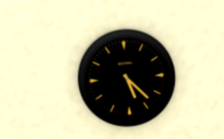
**5:23**
